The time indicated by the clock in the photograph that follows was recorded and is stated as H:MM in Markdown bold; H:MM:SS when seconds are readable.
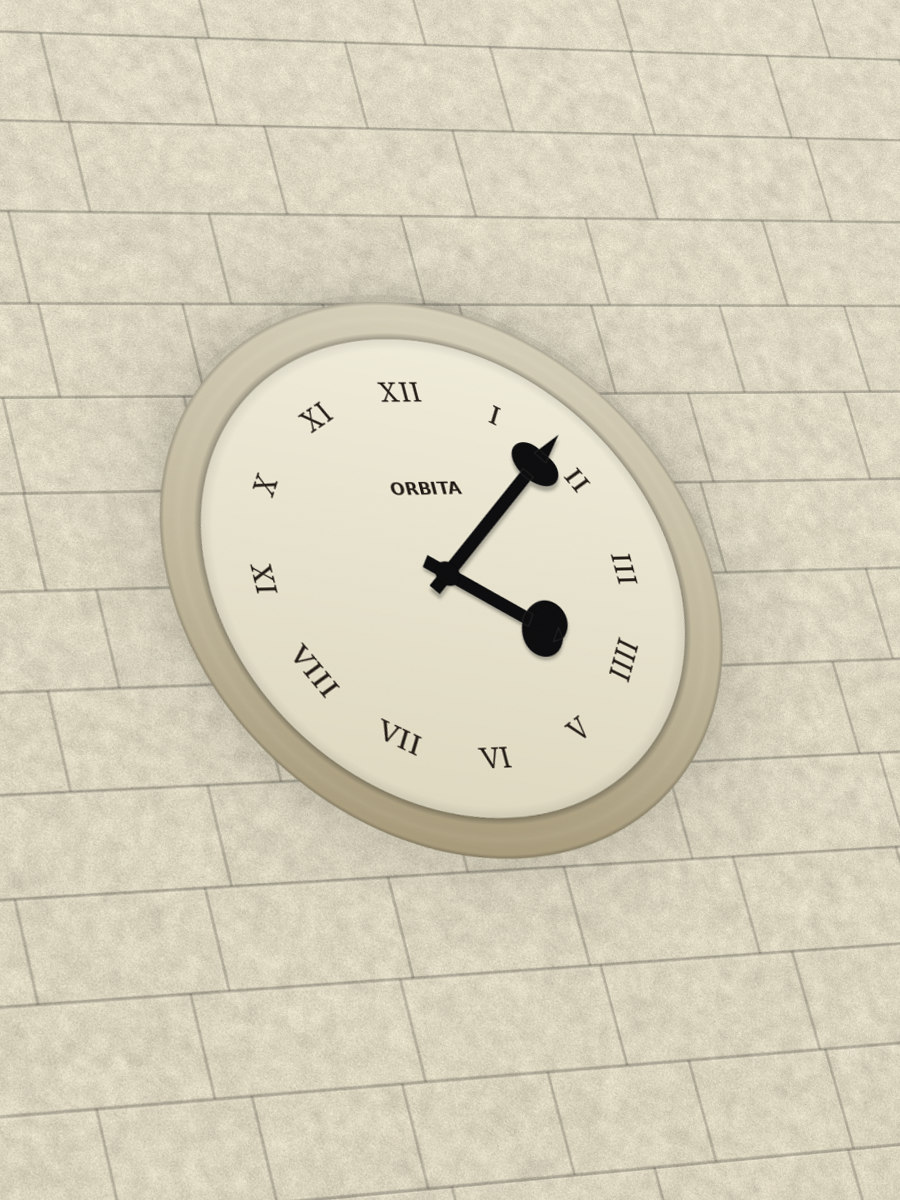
**4:08**
